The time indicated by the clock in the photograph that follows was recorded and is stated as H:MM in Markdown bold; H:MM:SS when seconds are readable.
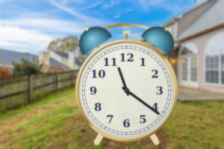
**11:21**
